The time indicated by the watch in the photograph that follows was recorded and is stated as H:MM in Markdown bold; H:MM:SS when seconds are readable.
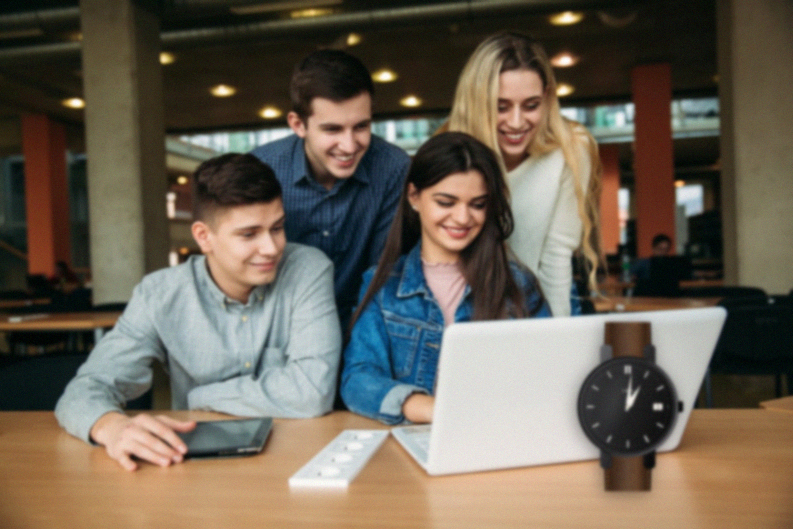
**1:01**
